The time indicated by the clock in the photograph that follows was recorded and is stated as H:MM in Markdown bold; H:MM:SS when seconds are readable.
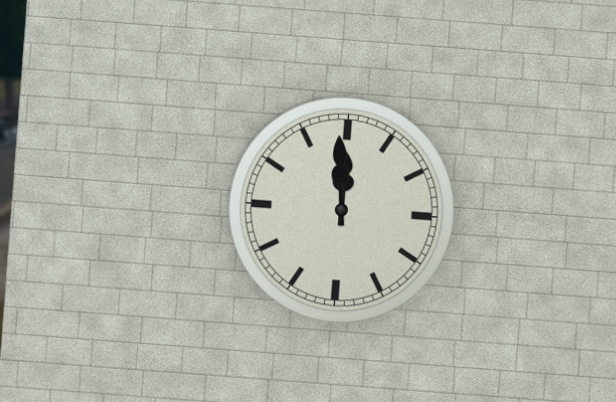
**11:59**
